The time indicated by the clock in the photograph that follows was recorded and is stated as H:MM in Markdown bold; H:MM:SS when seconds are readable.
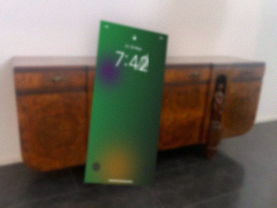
**7:42**
